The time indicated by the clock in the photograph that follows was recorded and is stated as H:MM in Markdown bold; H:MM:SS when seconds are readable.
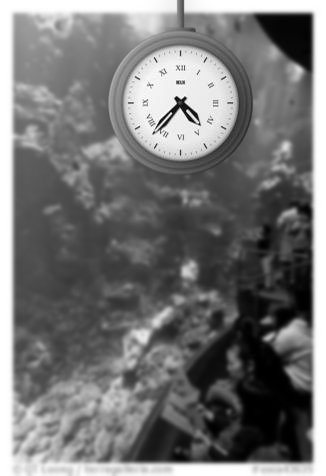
**4:37**
